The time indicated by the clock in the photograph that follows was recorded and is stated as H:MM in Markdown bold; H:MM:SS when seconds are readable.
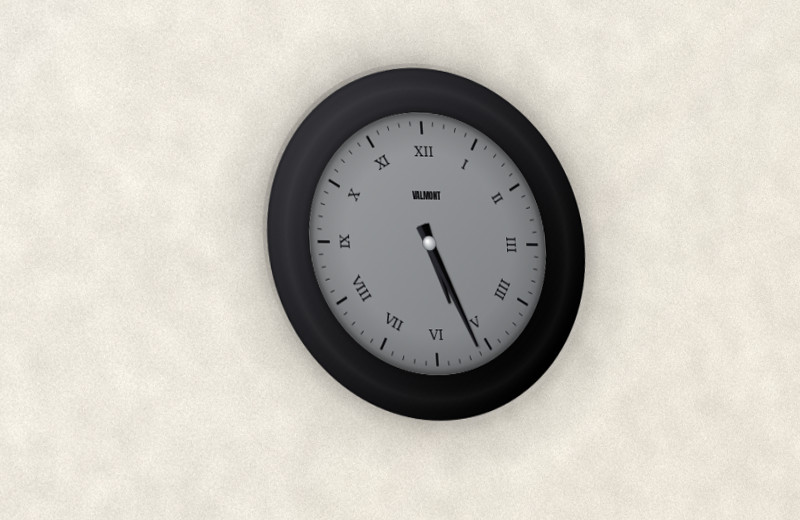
**5:26**
